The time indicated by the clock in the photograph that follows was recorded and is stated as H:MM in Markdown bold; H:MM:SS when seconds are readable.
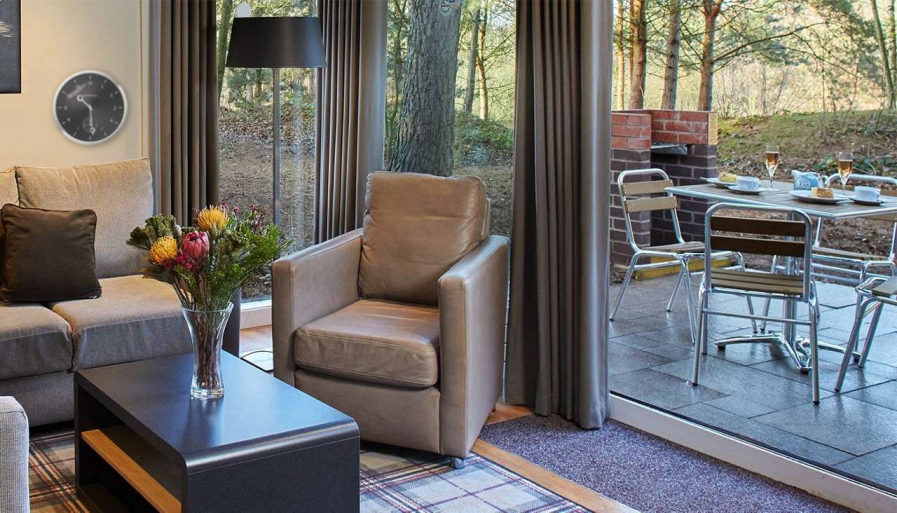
**10:29**
